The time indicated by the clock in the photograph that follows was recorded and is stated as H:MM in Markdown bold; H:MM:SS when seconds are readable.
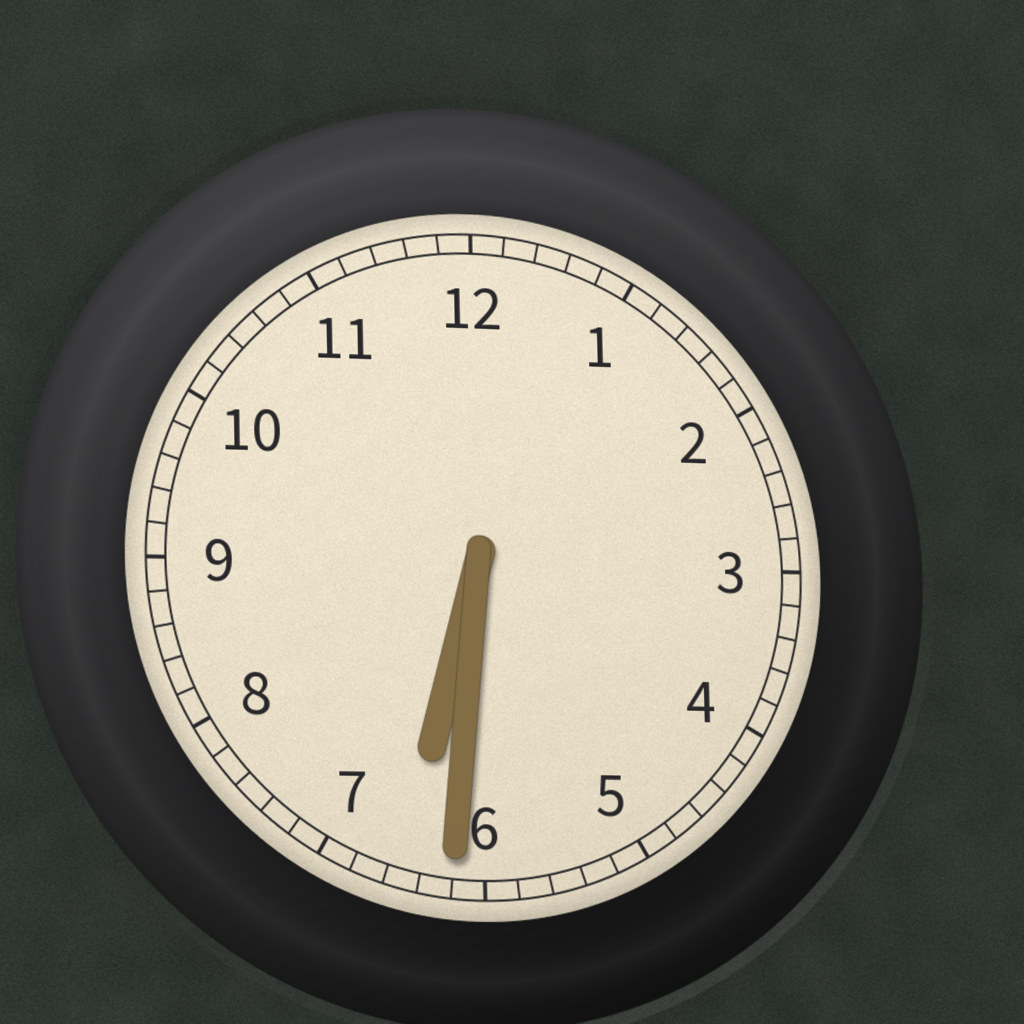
**6:31**
